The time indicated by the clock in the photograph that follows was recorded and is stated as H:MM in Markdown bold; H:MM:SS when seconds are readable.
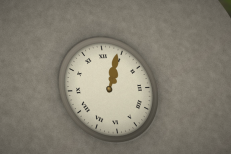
**1:04**
